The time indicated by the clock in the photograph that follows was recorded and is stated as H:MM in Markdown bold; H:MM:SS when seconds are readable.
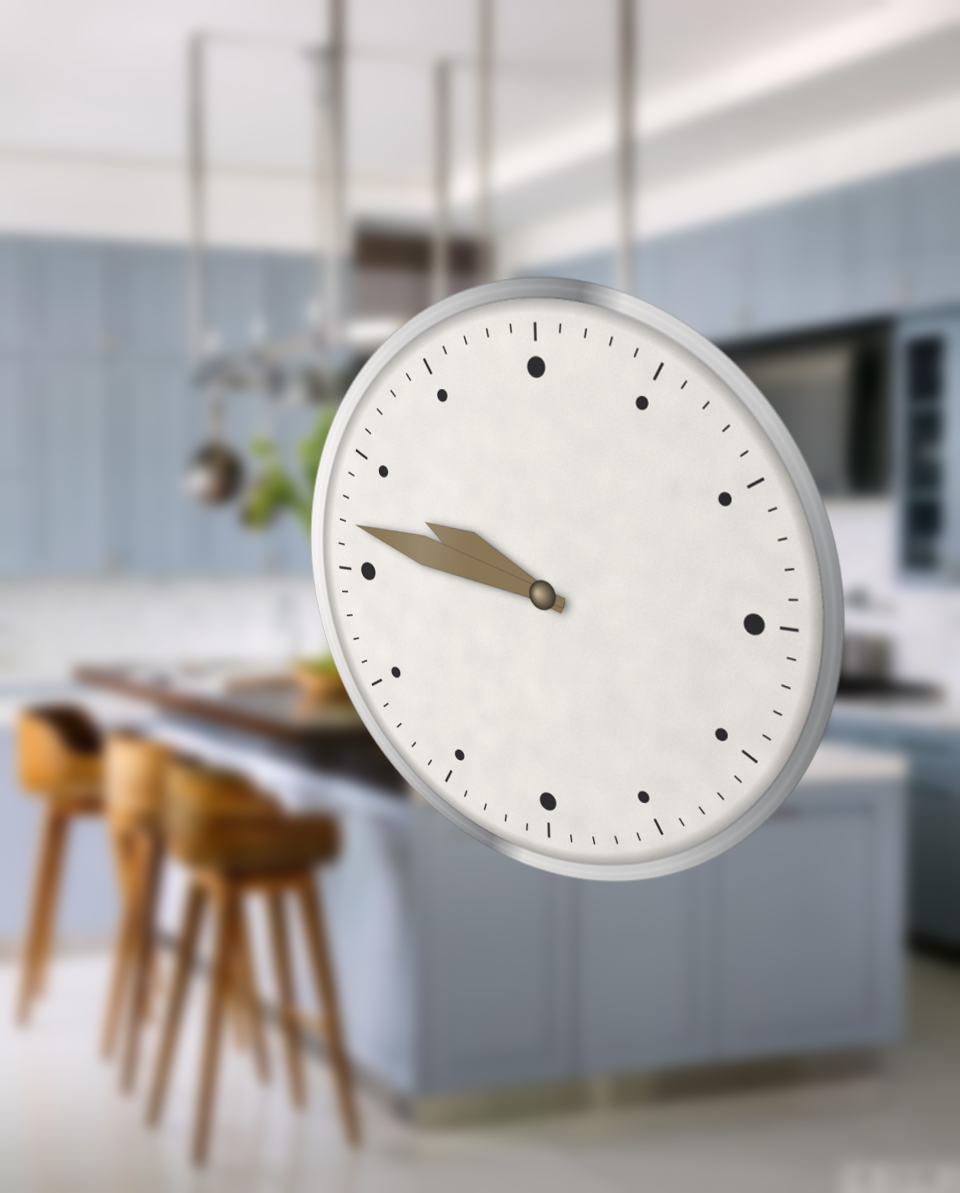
**9:47**
